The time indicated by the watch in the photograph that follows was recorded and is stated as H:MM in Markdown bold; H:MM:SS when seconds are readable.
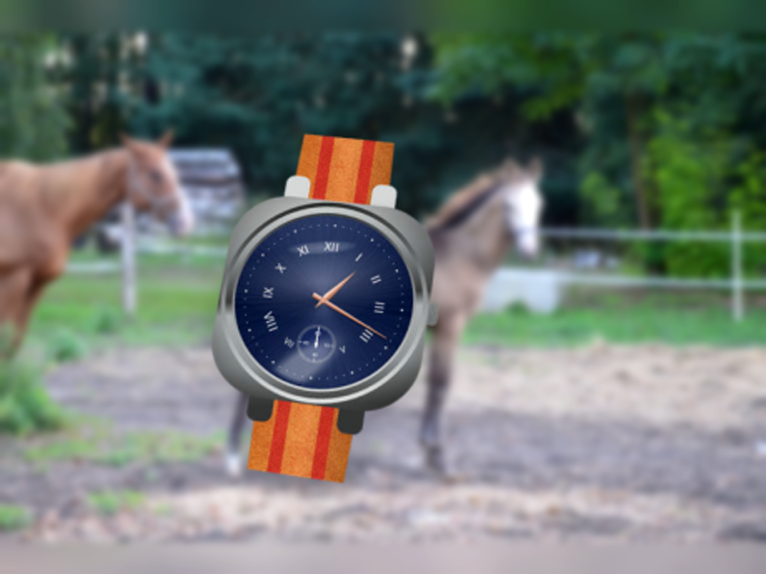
**1:19**
